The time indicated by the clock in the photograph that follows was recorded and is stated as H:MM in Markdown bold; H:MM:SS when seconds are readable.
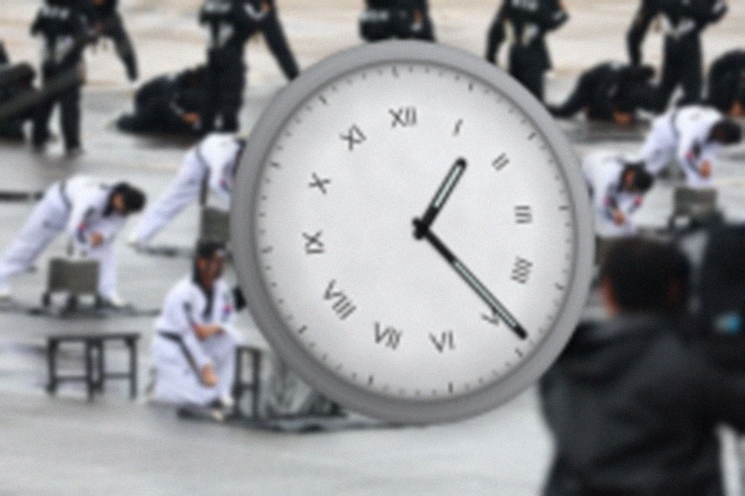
**1:24**
